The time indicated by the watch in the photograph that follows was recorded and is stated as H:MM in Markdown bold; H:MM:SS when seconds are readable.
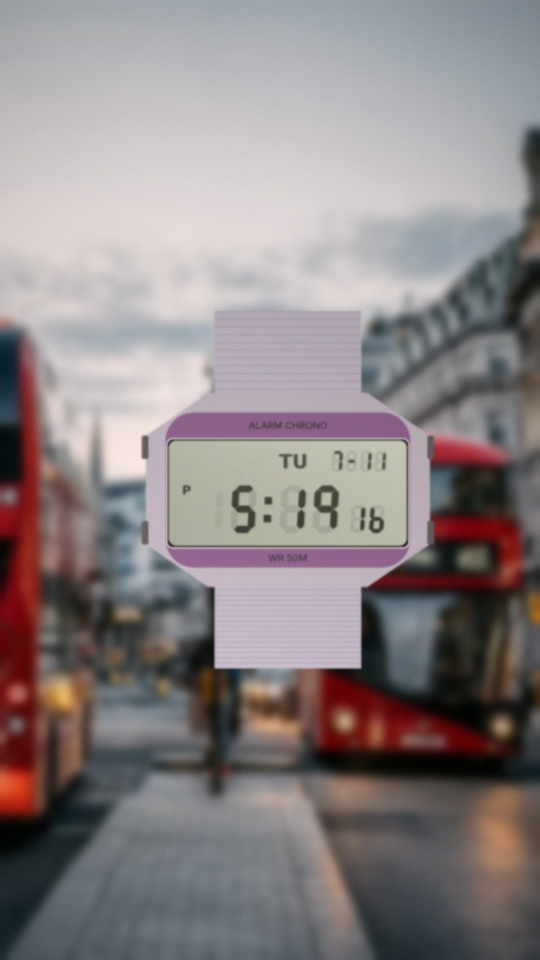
**5:19:16**
